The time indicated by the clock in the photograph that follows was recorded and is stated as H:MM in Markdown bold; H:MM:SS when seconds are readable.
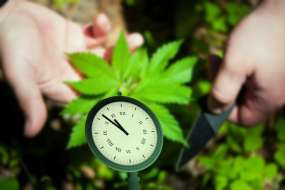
**10:52**
